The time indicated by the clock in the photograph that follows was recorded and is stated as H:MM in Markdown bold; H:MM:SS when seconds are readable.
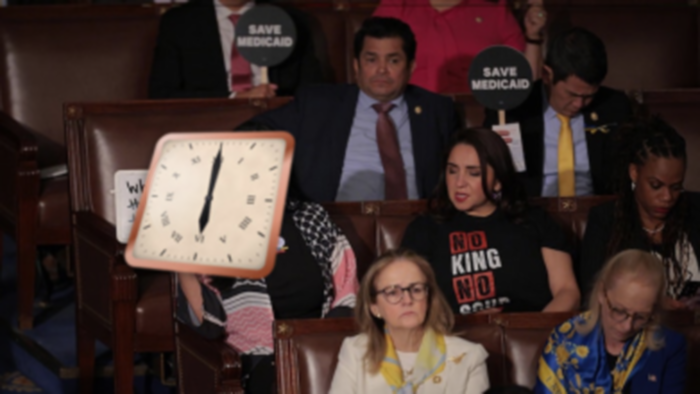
**6:00**
